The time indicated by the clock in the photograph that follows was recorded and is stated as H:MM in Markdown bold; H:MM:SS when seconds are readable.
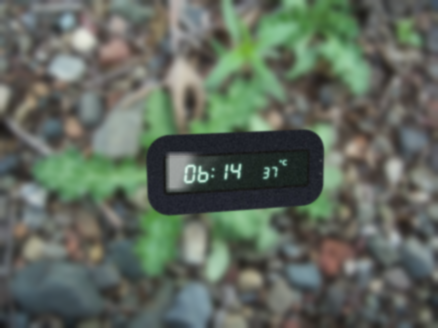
**6:14**
